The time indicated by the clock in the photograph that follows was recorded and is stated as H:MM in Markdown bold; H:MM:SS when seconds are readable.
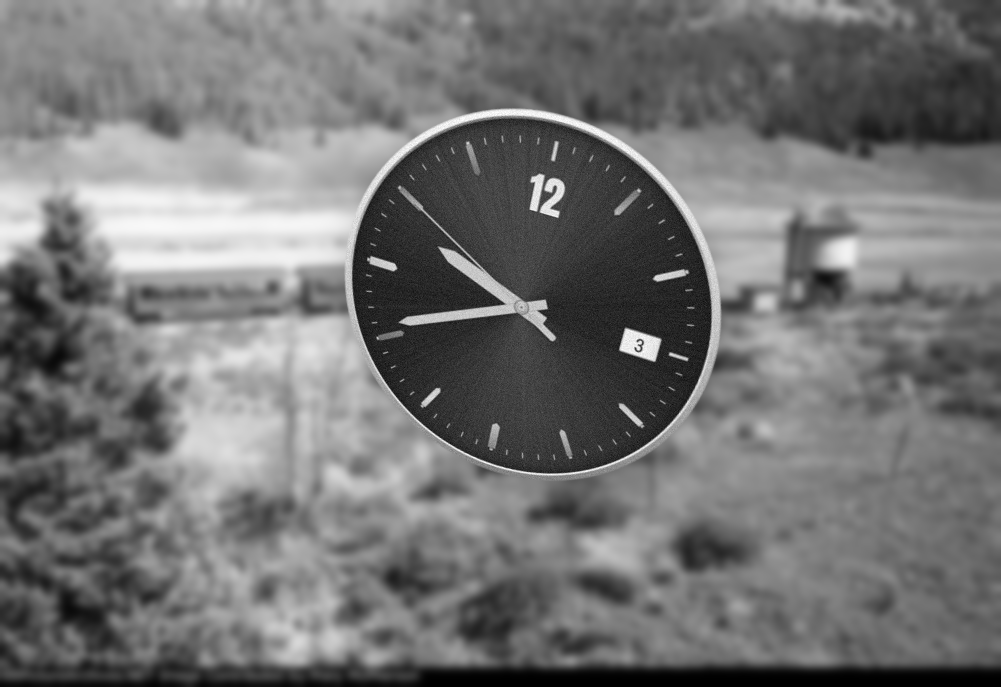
**9:40:50**
